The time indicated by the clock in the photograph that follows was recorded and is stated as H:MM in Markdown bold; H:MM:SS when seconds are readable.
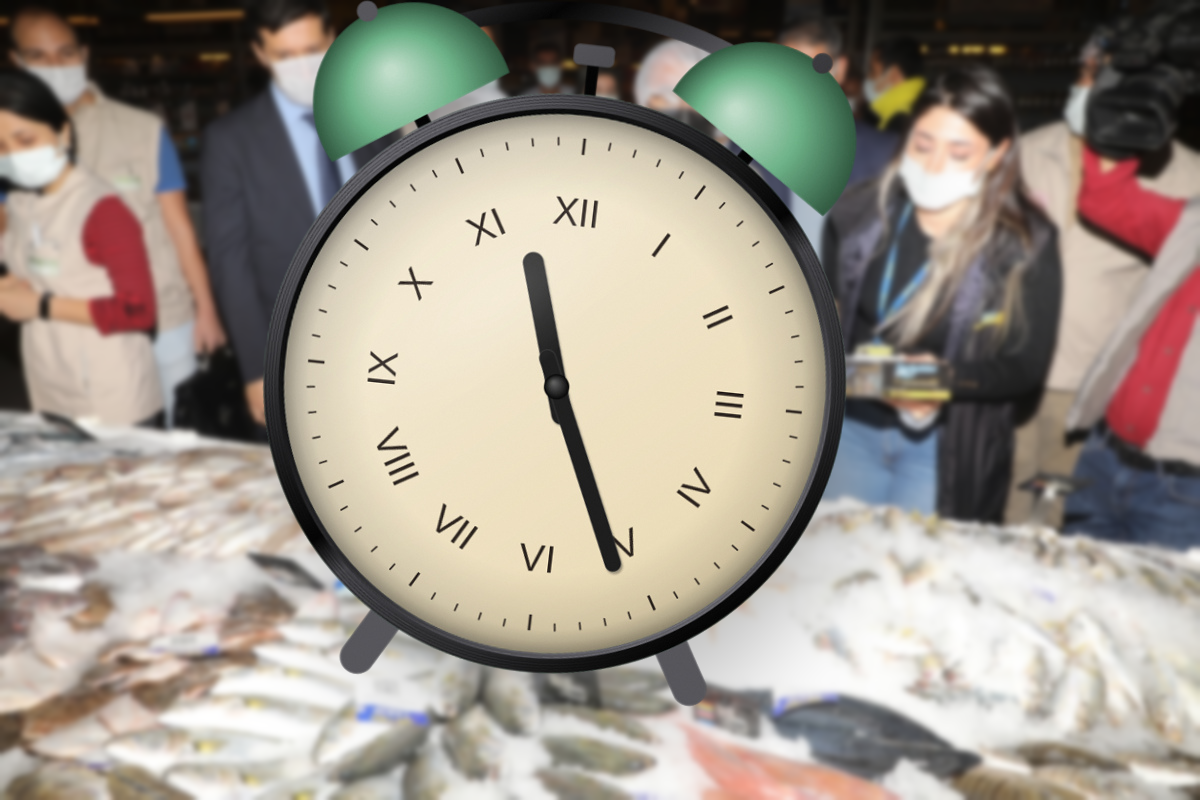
**11:26**
